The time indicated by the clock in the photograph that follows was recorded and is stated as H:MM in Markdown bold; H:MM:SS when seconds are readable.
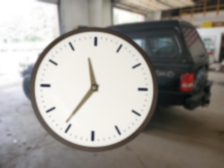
**11:36**
